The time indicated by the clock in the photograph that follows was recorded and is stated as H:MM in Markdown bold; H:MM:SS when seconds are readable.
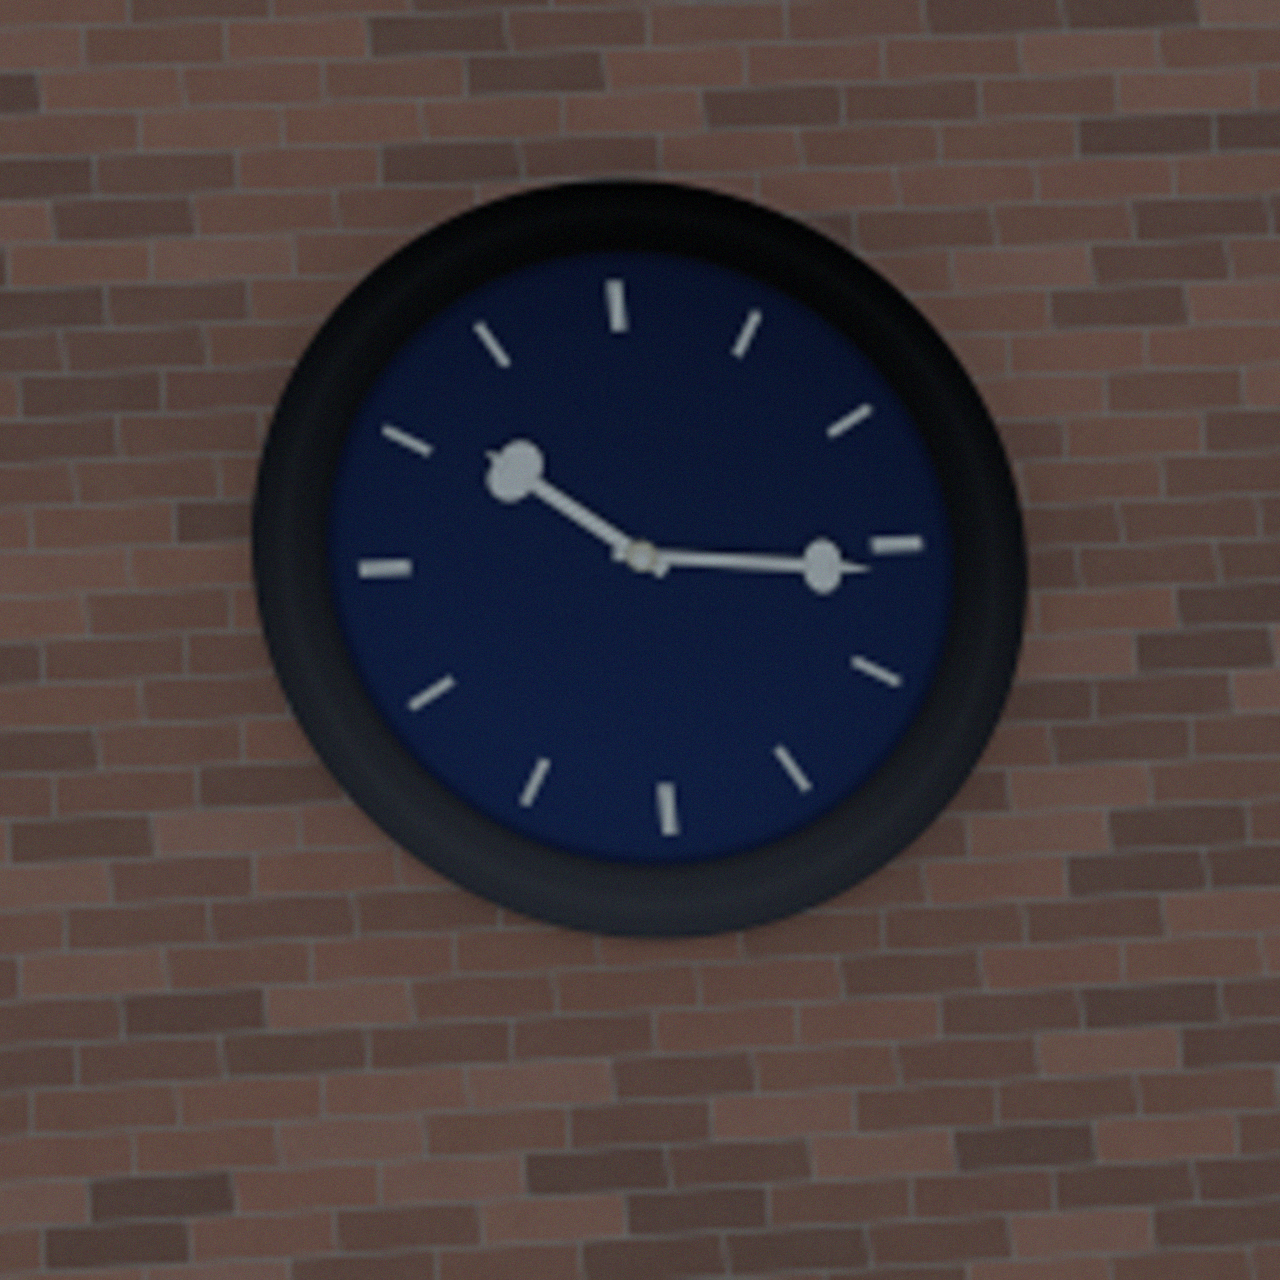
**10:16**
